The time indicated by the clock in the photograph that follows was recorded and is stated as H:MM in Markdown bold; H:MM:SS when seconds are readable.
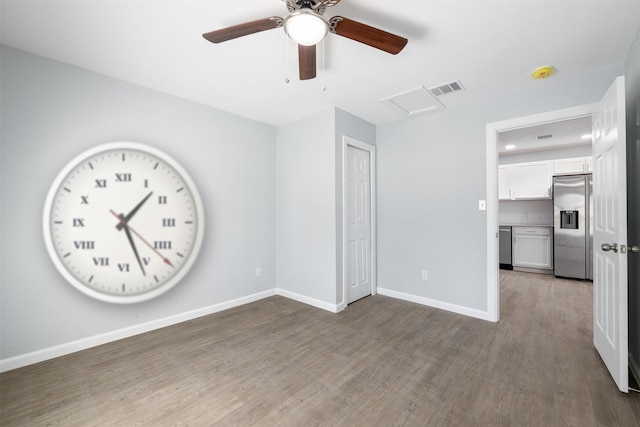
**1:26:22**
